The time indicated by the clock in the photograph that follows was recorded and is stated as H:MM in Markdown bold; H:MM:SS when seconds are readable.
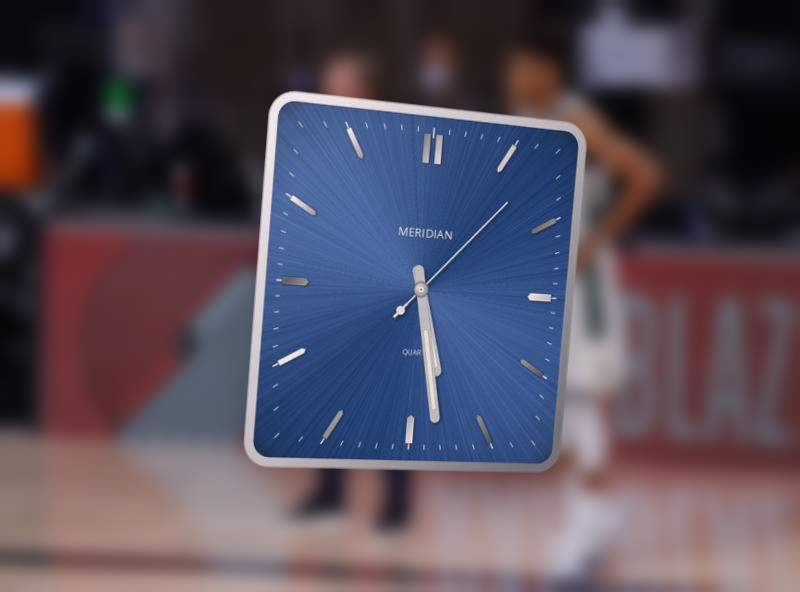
**5:28:07**
